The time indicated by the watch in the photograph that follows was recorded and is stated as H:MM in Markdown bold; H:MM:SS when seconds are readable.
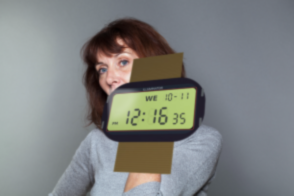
**12:16:35**
